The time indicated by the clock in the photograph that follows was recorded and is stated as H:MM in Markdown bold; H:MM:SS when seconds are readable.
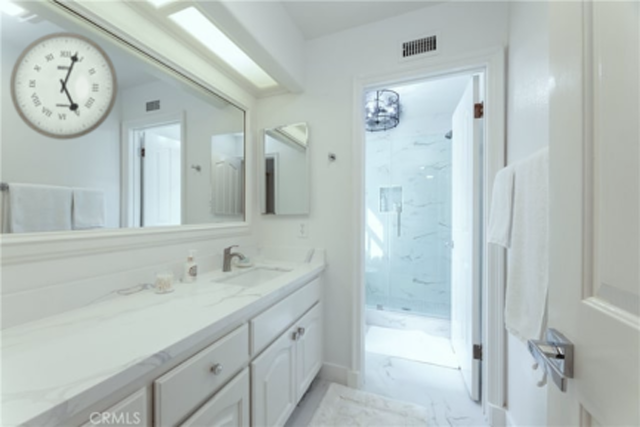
**5:03**
